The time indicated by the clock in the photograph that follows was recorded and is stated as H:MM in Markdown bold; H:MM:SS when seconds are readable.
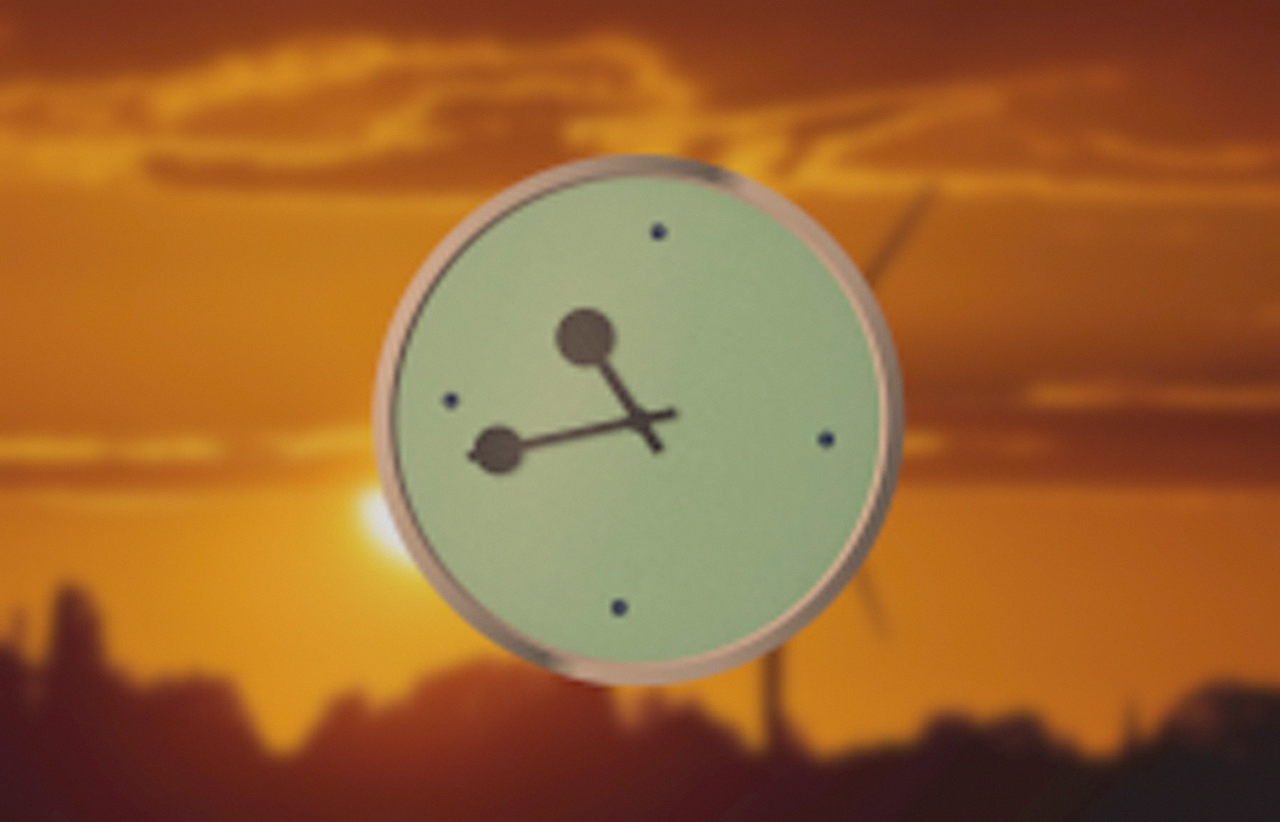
**10:42**
